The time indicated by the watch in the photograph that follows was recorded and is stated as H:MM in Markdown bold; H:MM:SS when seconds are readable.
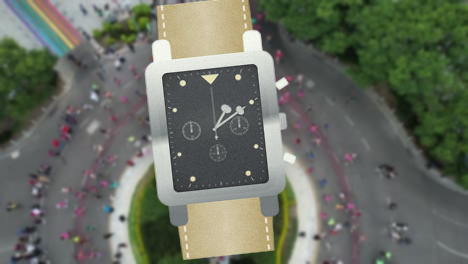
**1:10**
